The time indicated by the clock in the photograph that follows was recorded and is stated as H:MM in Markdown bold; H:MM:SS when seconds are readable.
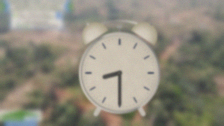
**8:30**
